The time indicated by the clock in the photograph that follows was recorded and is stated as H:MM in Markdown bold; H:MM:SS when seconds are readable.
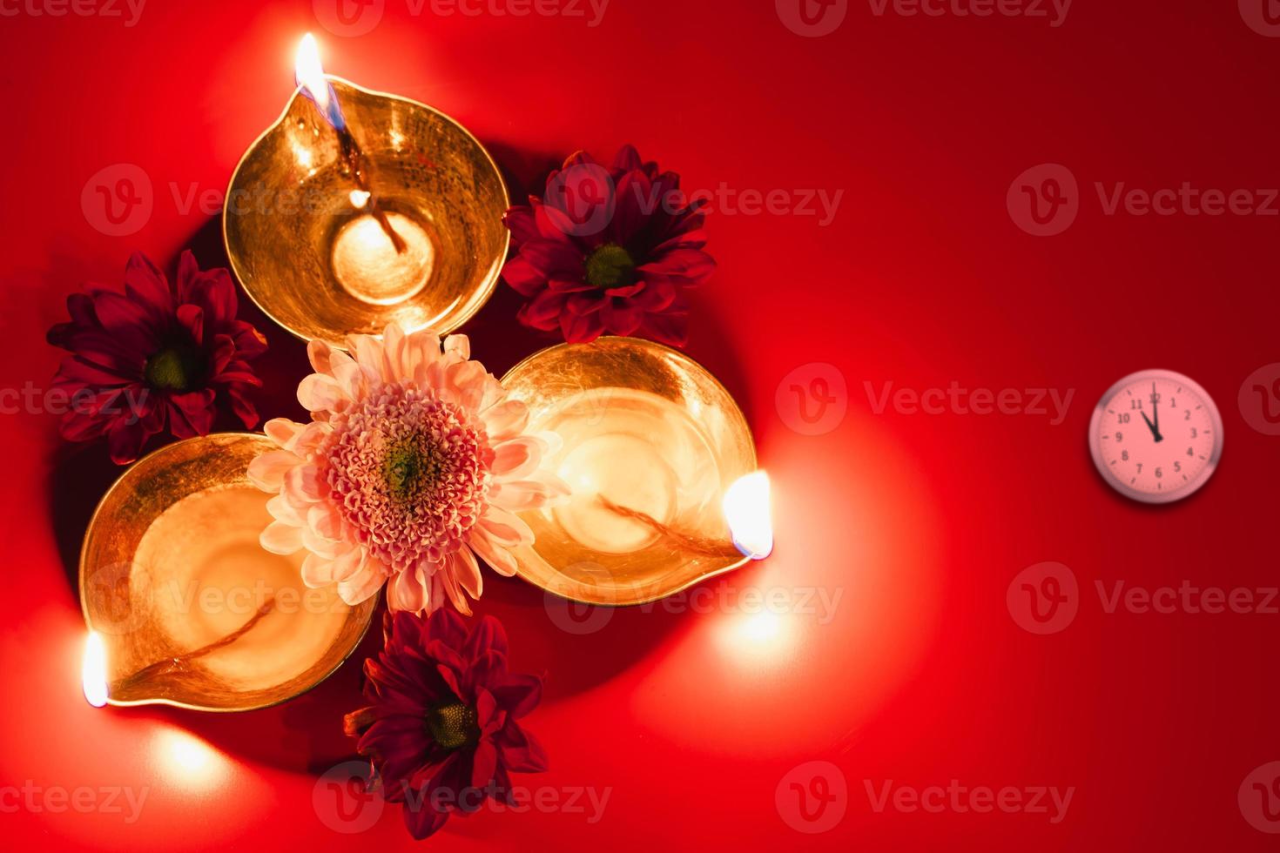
**11:00**
